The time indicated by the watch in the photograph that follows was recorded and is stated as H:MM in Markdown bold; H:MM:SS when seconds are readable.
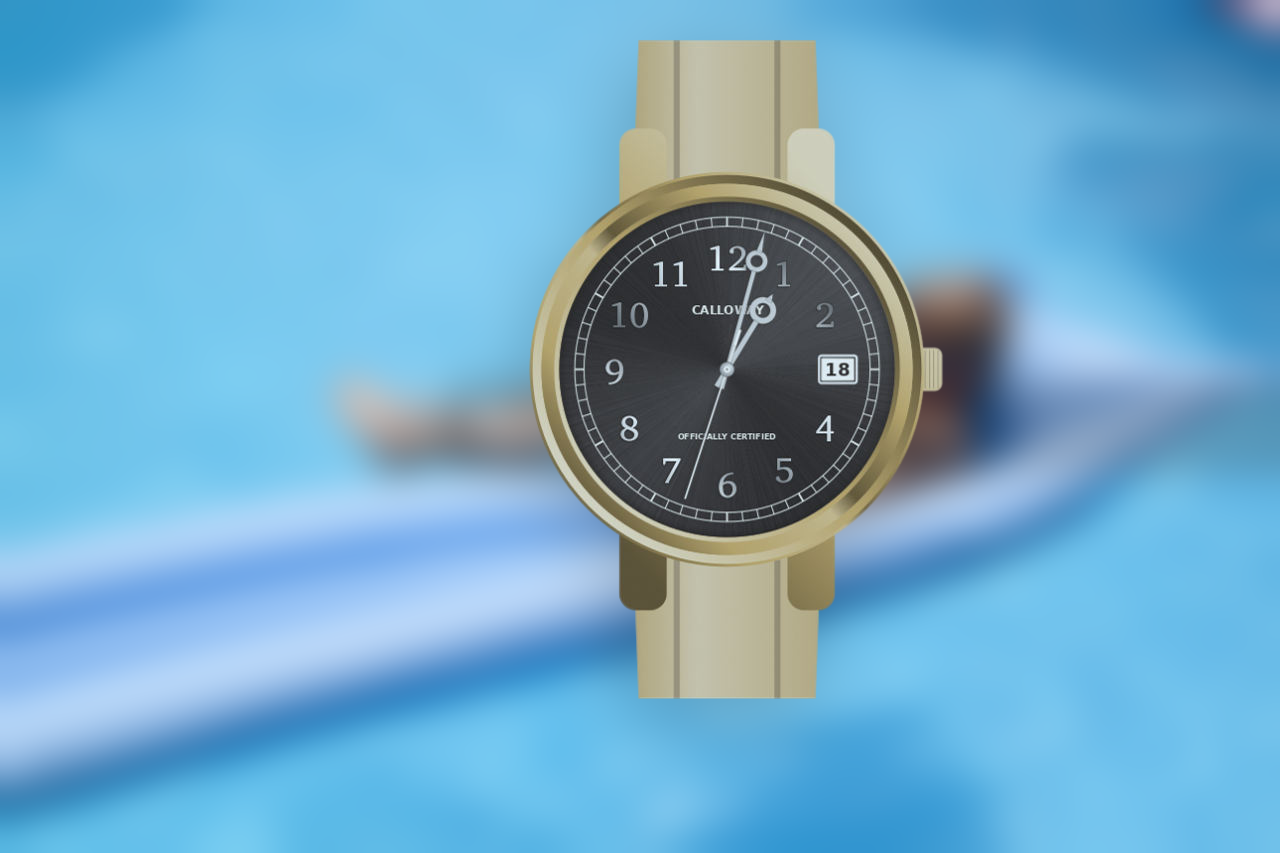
**1:02:33**
